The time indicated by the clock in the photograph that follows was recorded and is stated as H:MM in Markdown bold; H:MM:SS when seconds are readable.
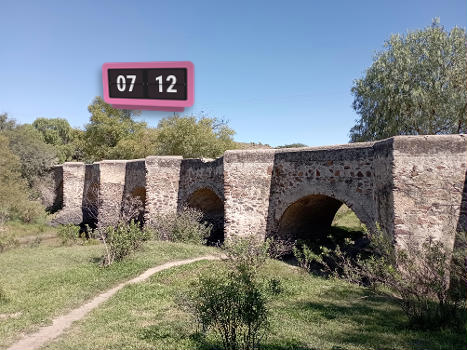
**7:12**
